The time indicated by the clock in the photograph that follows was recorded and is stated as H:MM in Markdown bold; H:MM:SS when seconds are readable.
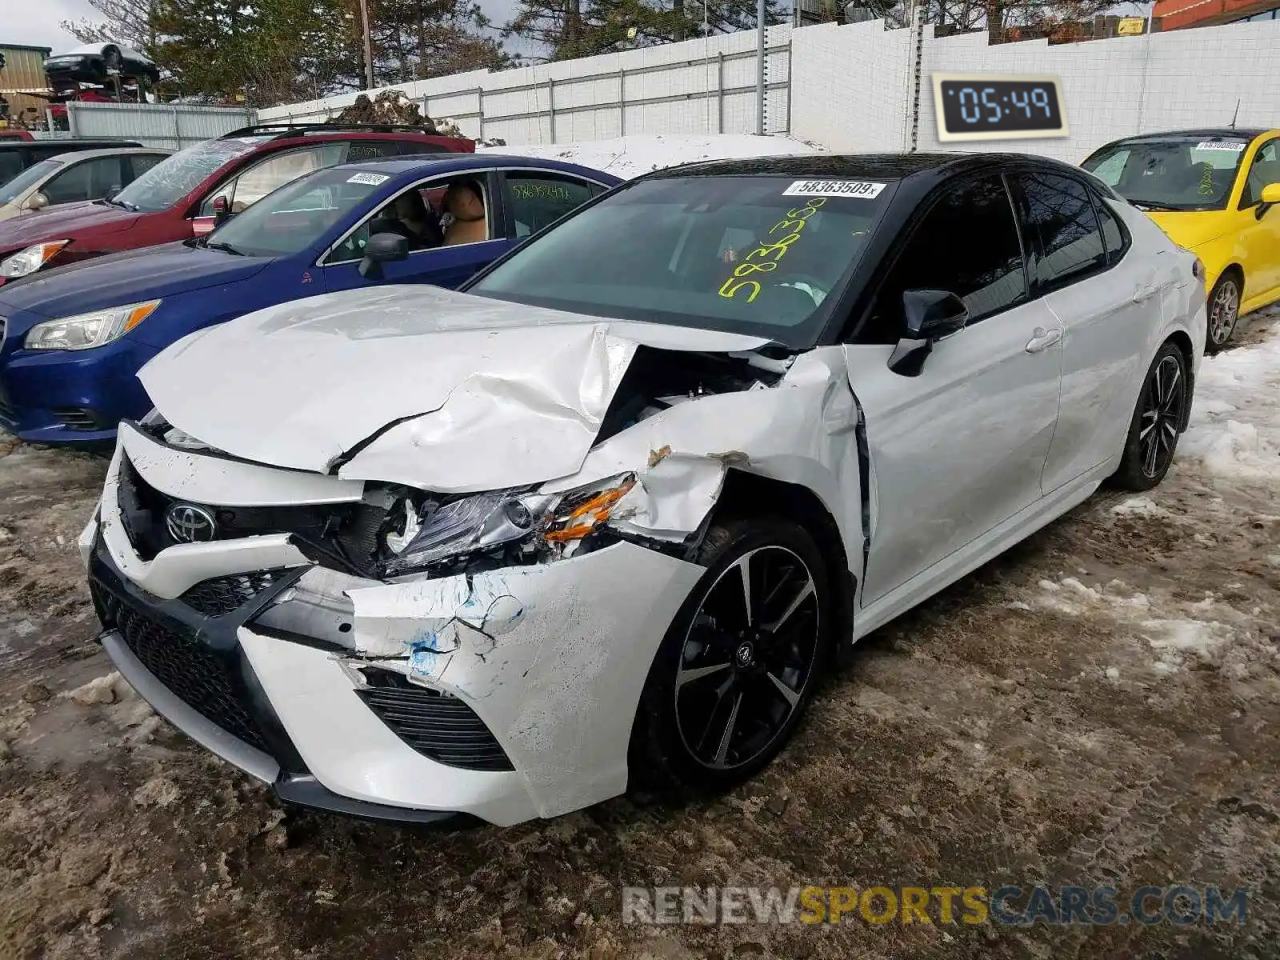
**5:49**
